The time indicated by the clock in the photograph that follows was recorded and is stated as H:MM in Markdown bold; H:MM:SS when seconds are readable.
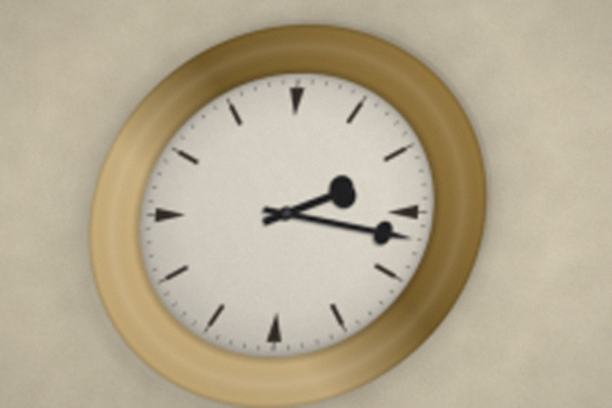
**2:17**
